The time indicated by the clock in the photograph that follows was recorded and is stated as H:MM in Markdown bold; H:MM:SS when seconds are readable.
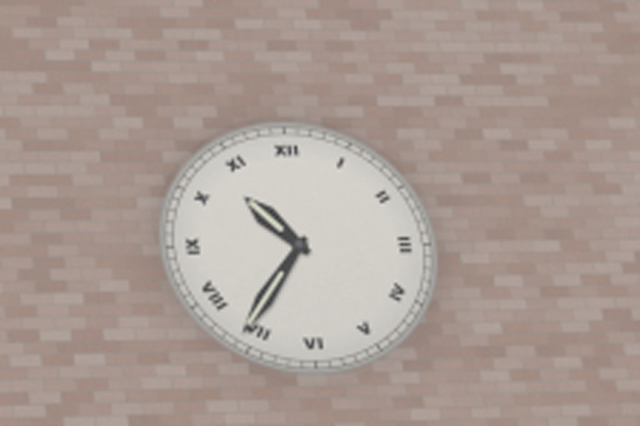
**10:36**
